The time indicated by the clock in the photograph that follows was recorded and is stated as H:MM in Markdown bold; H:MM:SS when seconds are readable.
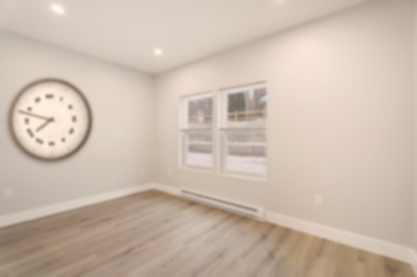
**7:48**
